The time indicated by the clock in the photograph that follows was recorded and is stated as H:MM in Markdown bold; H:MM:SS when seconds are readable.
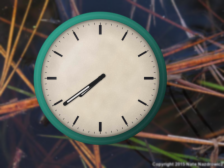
**7:39**
